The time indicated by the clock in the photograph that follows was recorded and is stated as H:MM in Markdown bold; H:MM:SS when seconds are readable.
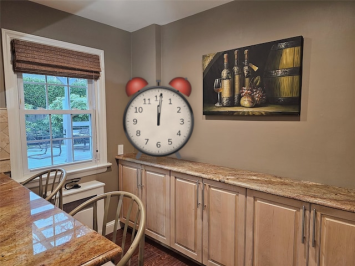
**12:01**
